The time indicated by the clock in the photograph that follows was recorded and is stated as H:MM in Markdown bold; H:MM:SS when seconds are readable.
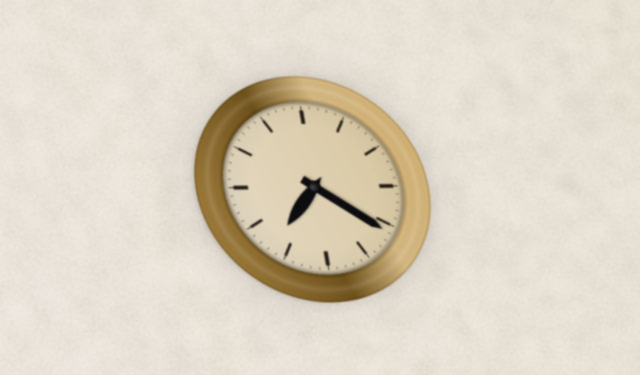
**7:21**
